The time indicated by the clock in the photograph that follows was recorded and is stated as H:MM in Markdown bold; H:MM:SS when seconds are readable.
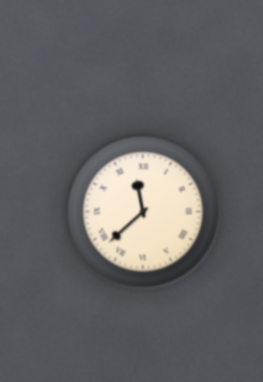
**11:38**
